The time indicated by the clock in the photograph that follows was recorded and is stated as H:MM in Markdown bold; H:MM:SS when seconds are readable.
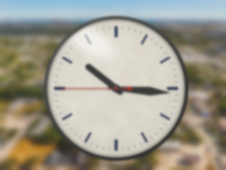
**10:15:45**
